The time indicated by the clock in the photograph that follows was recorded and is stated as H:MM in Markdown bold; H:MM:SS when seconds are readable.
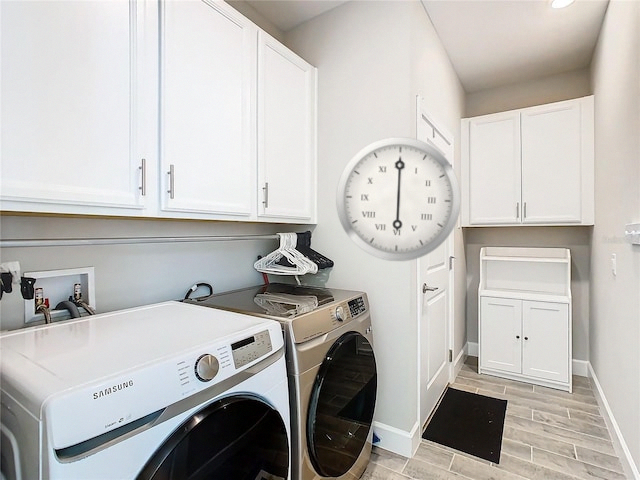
**6:00**
